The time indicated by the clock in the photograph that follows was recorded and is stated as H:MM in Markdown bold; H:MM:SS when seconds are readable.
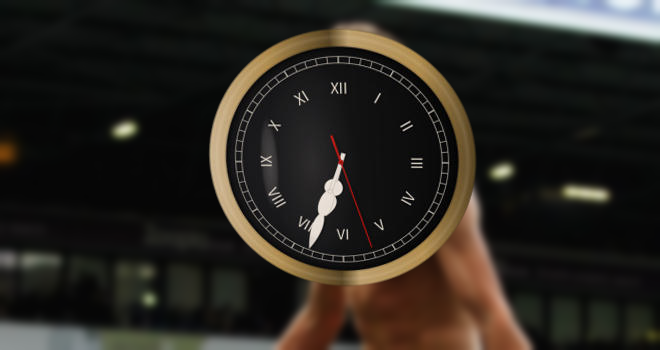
**6:33:27**
